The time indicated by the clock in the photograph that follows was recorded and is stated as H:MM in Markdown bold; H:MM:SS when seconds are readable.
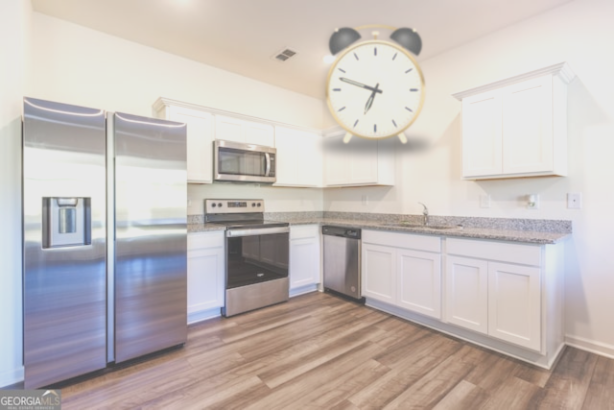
**6:48**
